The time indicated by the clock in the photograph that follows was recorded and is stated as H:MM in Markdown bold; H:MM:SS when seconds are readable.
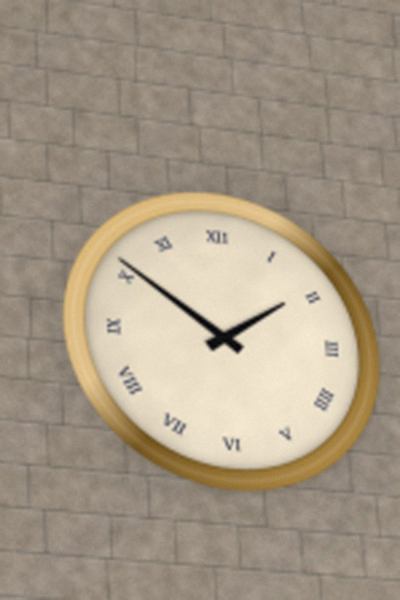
**1:51**
